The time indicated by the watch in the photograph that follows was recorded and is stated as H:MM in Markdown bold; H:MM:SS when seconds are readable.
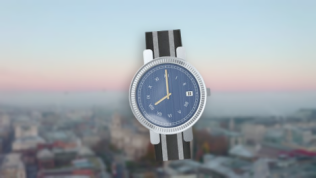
**8:00**
